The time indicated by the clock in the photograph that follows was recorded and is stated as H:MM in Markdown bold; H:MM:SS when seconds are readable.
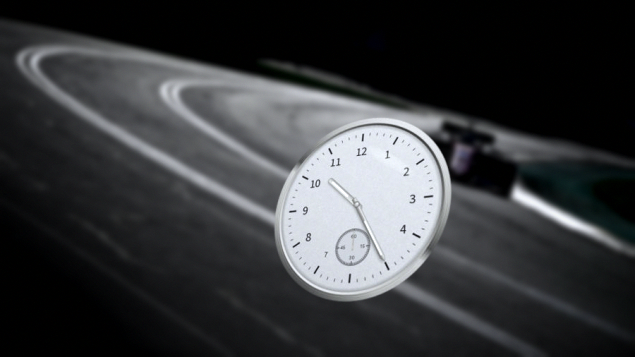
**10:25**
